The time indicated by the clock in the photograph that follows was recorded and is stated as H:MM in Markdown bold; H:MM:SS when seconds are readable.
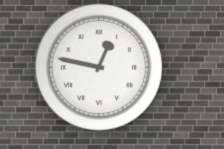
**12:47**
